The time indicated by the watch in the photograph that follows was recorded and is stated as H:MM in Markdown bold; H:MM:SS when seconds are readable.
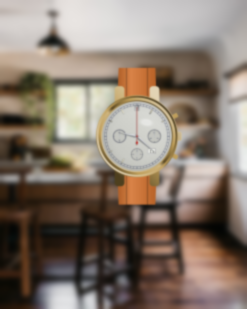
**9:22**
